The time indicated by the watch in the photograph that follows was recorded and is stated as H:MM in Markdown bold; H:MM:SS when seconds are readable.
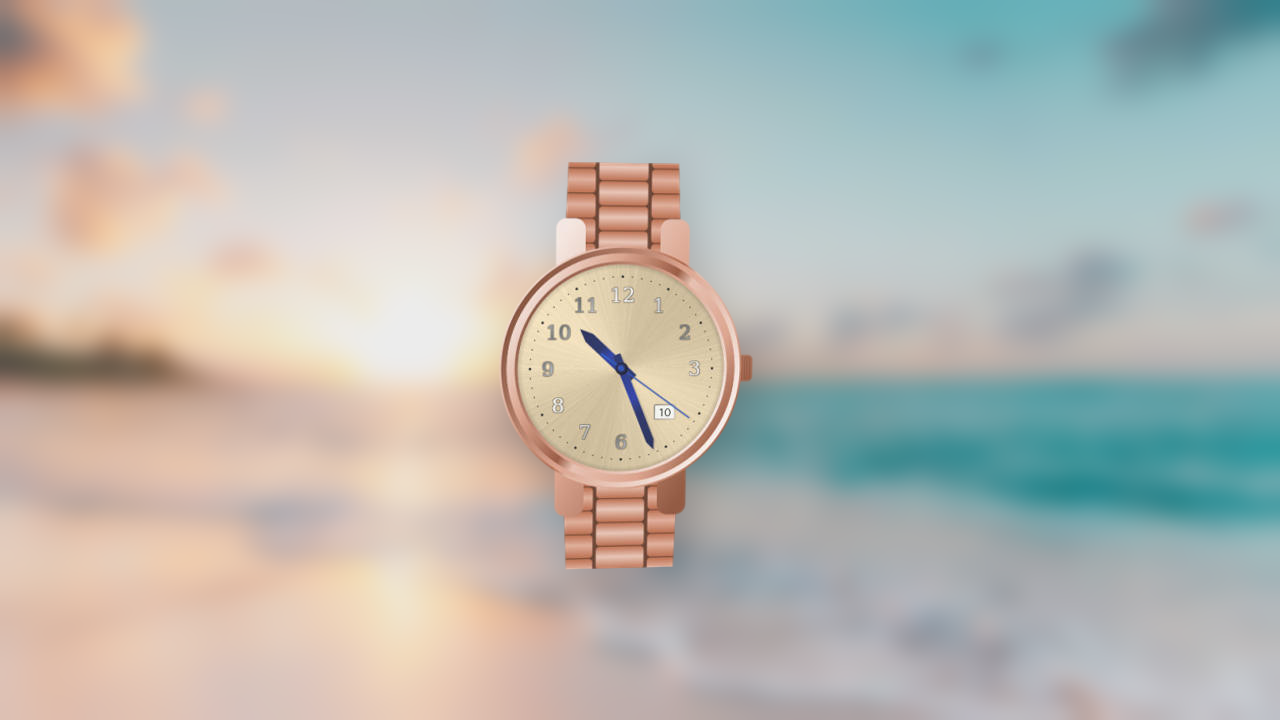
**10:26:21**
